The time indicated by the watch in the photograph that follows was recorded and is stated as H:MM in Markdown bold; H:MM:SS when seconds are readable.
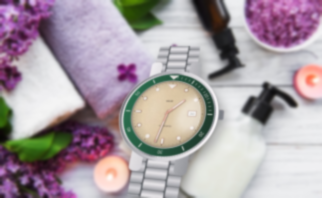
**1:32**
